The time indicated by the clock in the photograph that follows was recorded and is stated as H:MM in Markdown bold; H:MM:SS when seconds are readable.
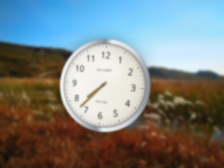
**7:37**
